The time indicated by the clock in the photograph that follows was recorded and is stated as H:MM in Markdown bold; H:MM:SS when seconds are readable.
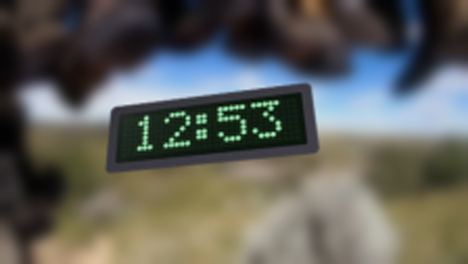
**12:53**
